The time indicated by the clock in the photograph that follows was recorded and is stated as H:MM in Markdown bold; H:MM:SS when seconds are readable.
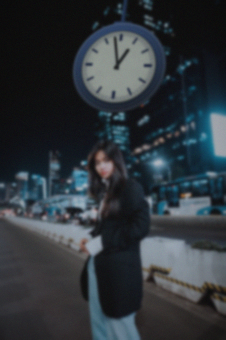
**12:58**
